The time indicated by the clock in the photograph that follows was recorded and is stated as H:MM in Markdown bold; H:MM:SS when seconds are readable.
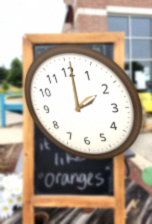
**2:01**
